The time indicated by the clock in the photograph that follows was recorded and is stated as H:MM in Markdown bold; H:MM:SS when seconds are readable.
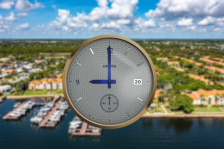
**9:00**
